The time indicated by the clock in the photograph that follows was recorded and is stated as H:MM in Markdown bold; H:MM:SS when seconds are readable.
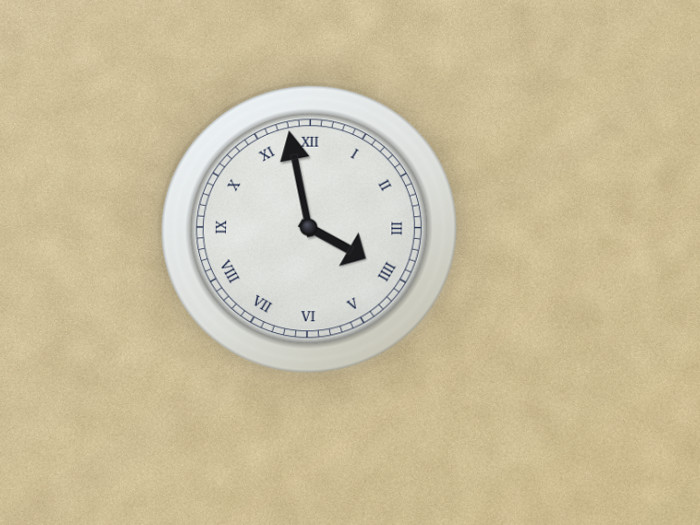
**3:58**
